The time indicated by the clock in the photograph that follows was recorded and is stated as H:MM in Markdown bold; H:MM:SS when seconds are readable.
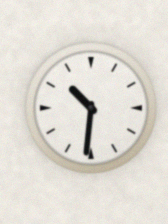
**10:31**
